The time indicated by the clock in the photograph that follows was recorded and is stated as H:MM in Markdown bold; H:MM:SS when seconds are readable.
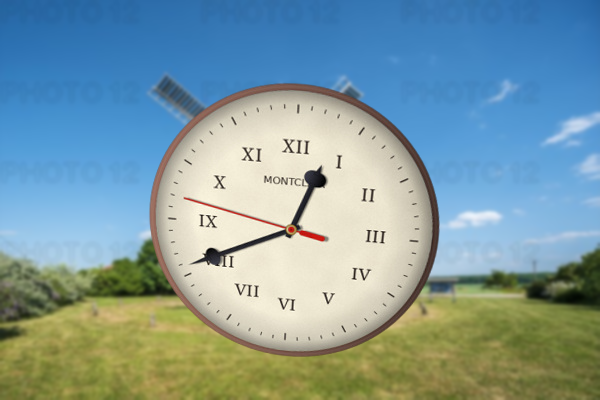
**12:40:47**
